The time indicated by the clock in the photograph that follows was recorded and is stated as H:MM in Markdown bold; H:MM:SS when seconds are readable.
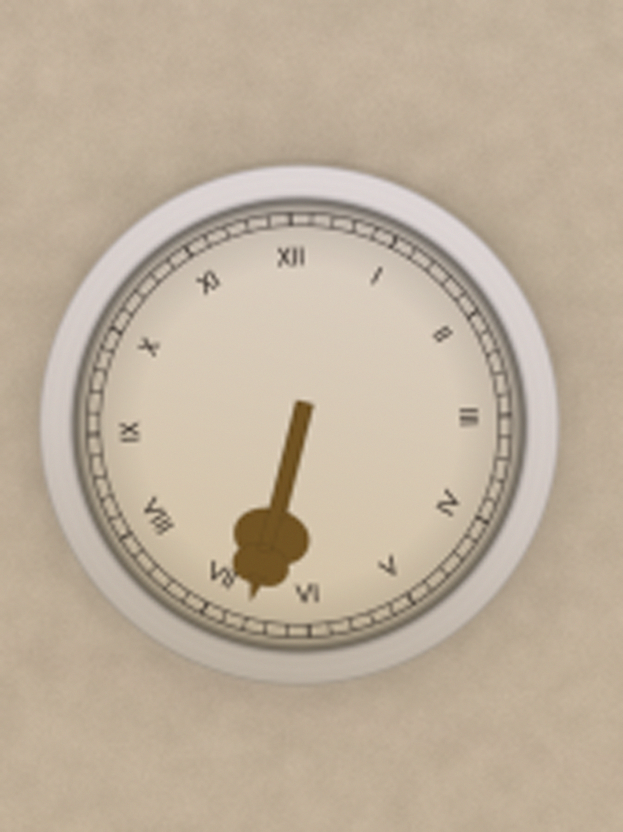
**6:33**
